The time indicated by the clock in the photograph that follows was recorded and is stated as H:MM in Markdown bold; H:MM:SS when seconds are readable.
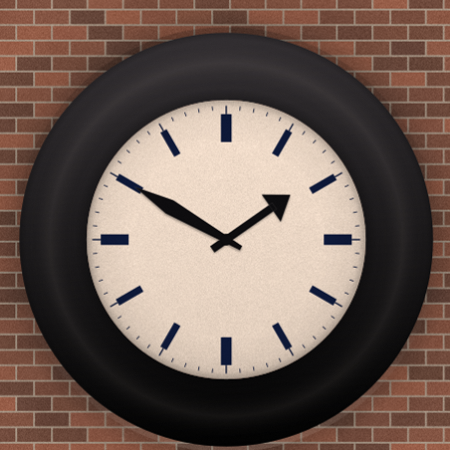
**1:50**
